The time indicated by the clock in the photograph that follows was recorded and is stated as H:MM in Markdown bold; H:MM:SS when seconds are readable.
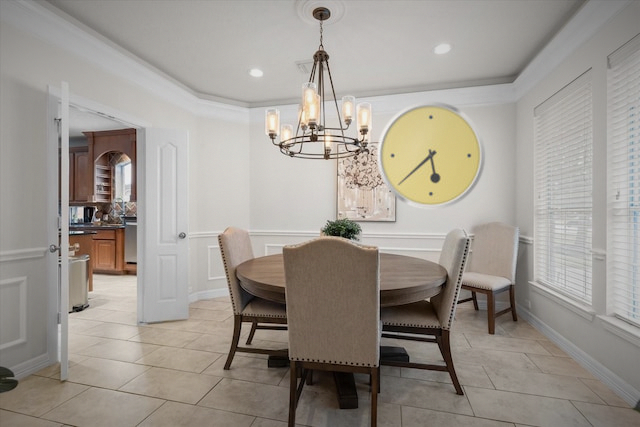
**5:38**
